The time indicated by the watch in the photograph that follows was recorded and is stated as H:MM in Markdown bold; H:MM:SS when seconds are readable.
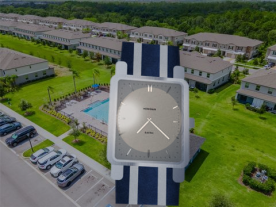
**7:22**
